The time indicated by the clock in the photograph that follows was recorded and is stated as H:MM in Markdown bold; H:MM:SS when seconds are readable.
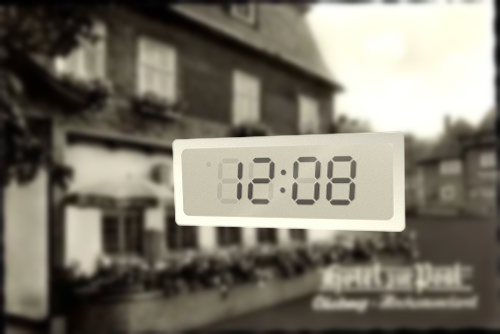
**12:08**
